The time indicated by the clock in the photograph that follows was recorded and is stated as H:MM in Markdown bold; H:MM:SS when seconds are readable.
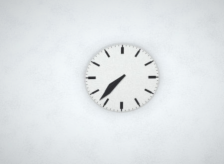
**7:37**
